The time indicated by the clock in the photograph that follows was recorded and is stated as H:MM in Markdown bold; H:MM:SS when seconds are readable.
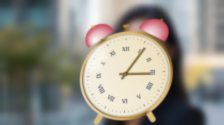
**3:06**
